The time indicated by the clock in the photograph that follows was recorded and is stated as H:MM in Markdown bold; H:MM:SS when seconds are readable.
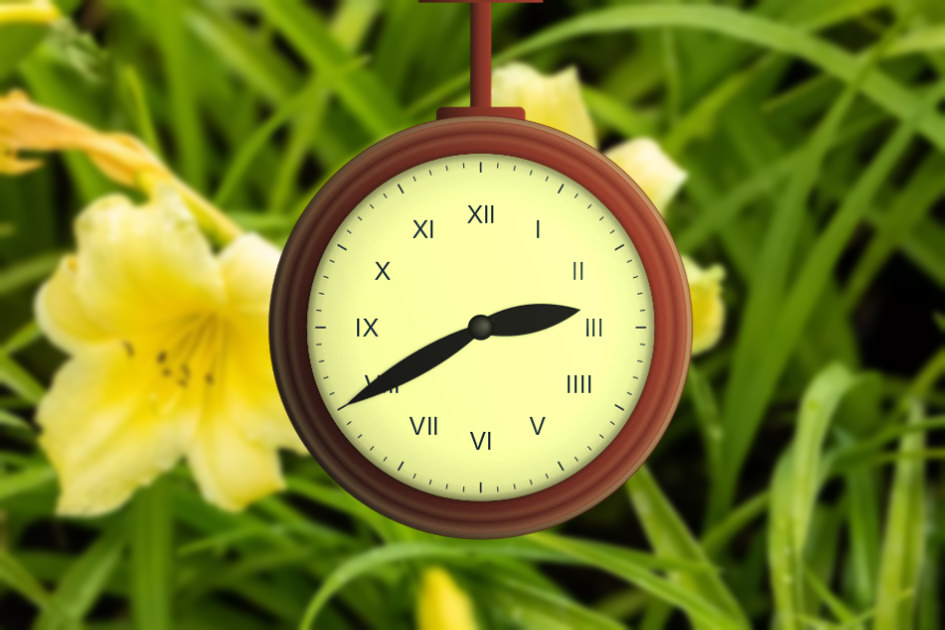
**2:40**
